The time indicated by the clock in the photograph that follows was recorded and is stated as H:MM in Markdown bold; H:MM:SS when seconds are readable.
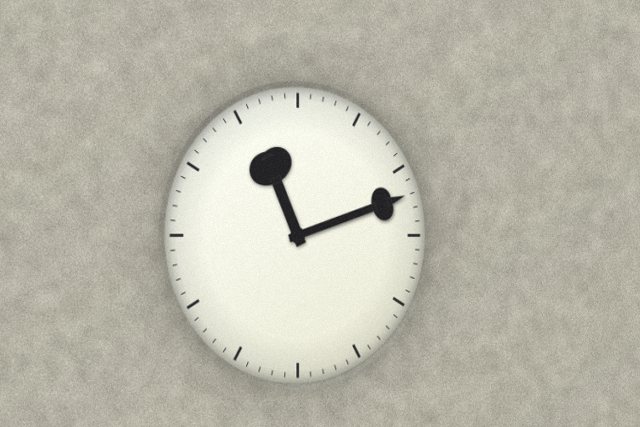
**11:12**
